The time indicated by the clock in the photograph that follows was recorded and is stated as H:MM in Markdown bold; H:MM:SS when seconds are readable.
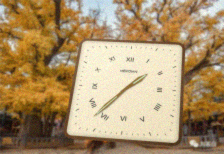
**1:37**
